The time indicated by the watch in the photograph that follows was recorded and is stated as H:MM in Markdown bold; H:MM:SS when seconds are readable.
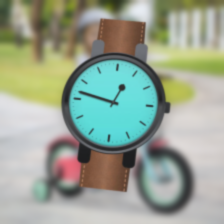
**12:47**
